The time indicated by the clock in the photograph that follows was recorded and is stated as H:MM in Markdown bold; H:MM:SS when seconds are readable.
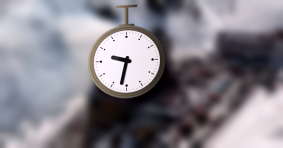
**9:32**
